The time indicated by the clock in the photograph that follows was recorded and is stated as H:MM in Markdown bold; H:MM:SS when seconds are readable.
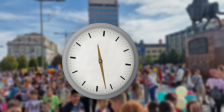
**11:27**
